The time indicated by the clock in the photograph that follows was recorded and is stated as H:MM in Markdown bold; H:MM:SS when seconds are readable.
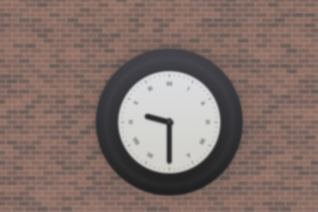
**9:30**
